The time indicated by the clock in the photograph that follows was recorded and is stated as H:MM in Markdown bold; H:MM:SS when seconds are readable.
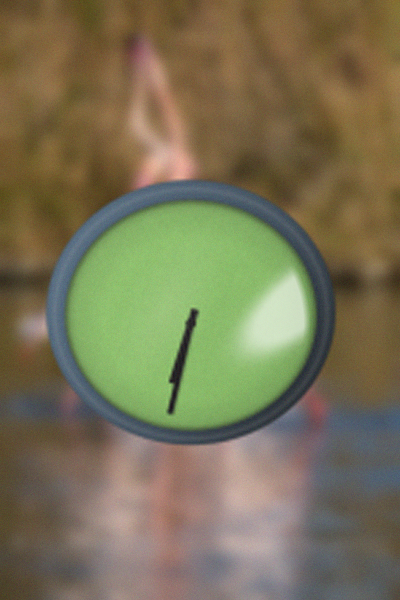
**6:32**
